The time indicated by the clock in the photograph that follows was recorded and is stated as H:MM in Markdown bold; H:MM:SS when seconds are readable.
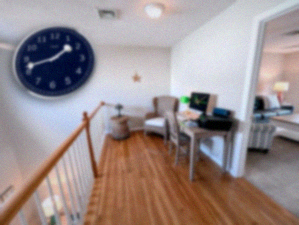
**1:42**
